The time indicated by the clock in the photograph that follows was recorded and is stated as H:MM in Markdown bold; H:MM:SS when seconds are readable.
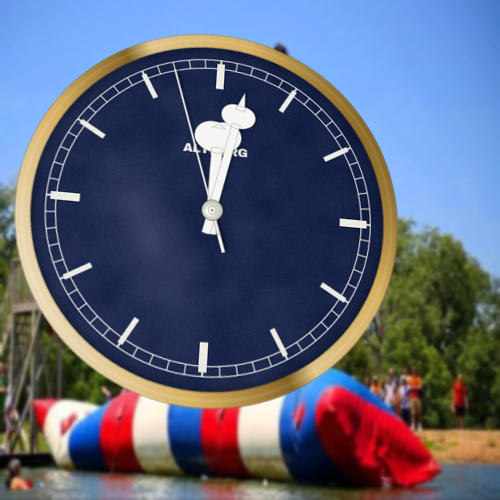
**12:01:57**
